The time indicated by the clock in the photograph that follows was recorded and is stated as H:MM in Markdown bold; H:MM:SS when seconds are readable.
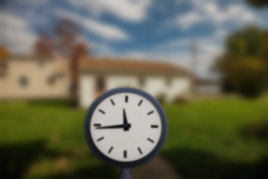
**11:44**
